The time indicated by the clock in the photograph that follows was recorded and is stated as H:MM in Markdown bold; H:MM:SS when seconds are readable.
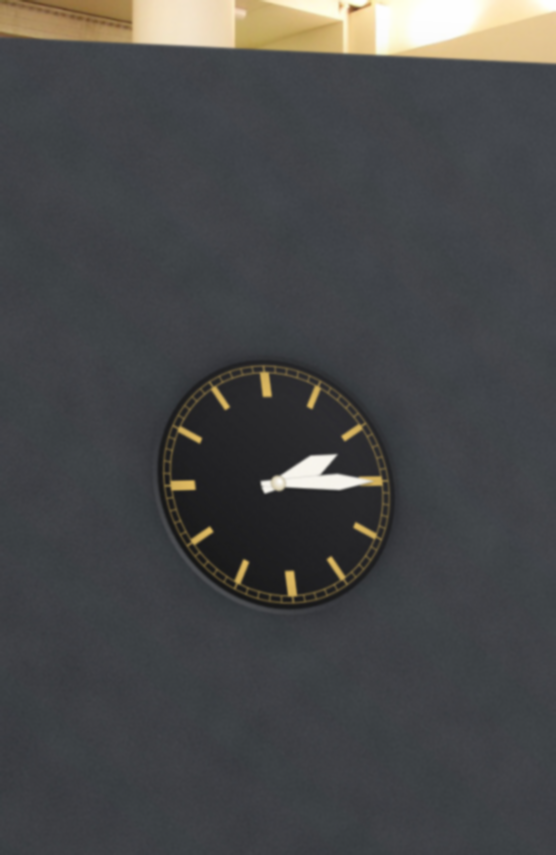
**2:15**
